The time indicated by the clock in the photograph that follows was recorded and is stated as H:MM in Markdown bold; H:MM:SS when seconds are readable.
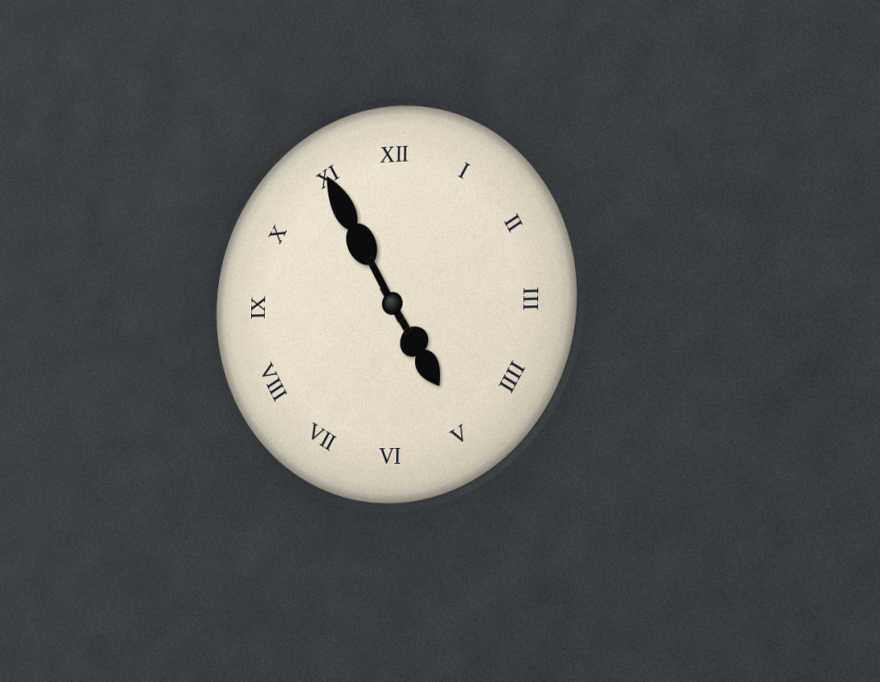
**4:55**
